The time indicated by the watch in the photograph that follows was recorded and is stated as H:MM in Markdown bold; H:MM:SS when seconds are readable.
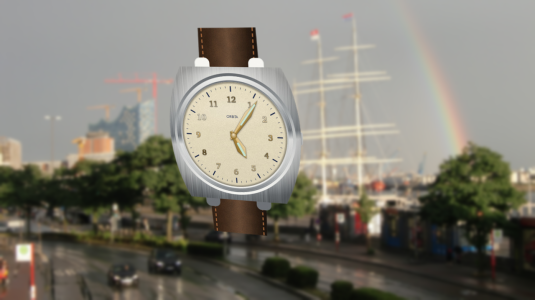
**5:06**
